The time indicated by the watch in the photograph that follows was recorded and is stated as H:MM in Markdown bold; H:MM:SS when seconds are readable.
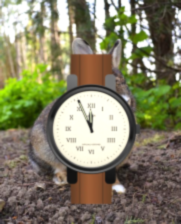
**11:56**
